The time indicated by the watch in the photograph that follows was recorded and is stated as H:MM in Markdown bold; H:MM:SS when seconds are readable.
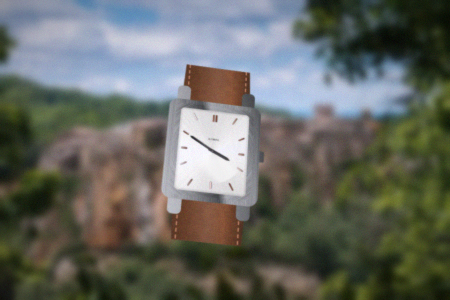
**3:50**
